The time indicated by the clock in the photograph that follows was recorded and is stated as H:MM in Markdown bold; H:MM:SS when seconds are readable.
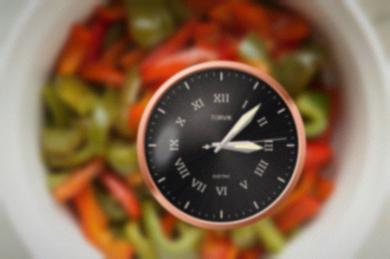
**3:07:14**
